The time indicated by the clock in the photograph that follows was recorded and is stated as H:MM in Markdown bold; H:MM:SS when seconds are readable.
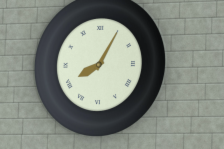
**8:05**
